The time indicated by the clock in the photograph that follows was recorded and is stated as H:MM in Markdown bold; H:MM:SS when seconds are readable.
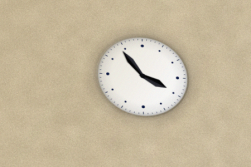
**3:54**
